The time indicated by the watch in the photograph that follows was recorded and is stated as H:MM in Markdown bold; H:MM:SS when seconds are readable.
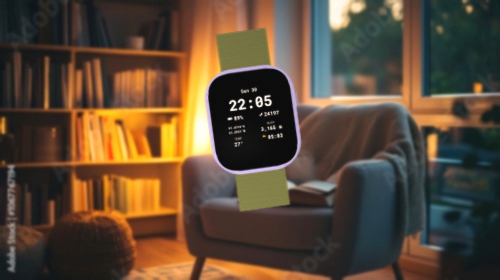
**22:05**
